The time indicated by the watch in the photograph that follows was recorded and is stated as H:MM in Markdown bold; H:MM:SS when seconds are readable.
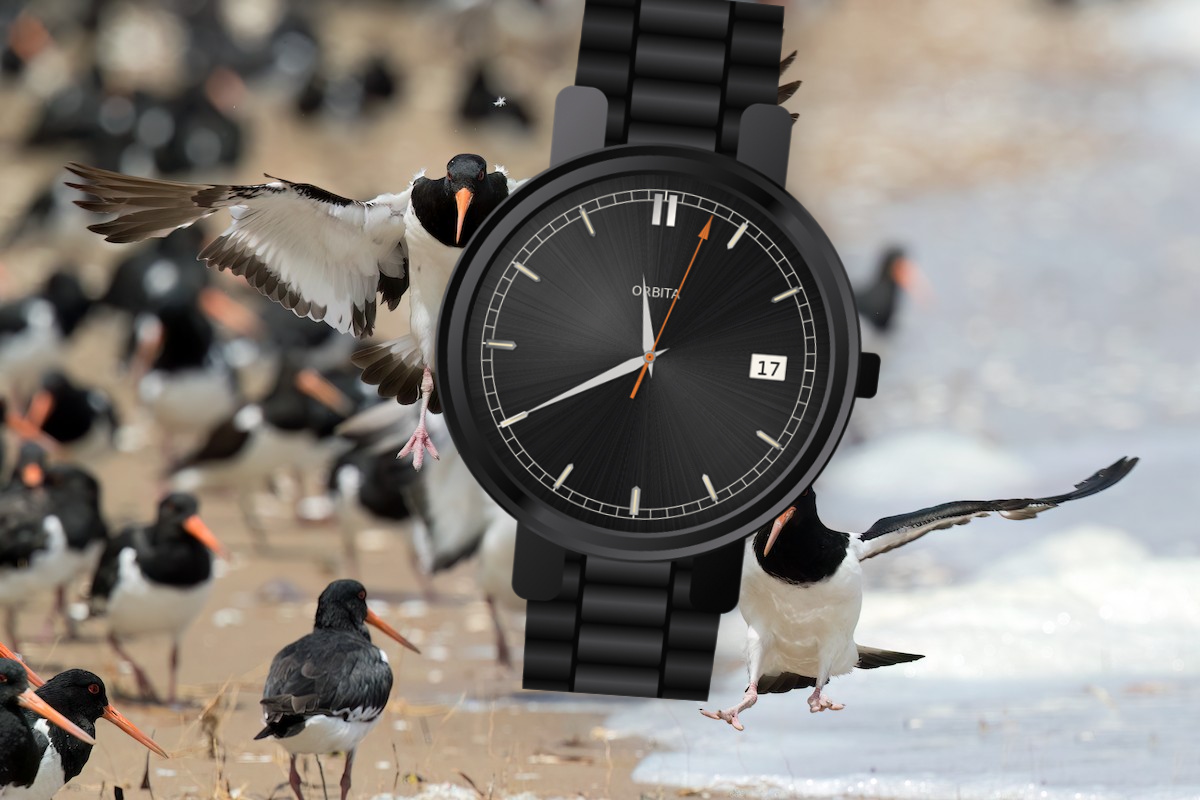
**11:40:03**
